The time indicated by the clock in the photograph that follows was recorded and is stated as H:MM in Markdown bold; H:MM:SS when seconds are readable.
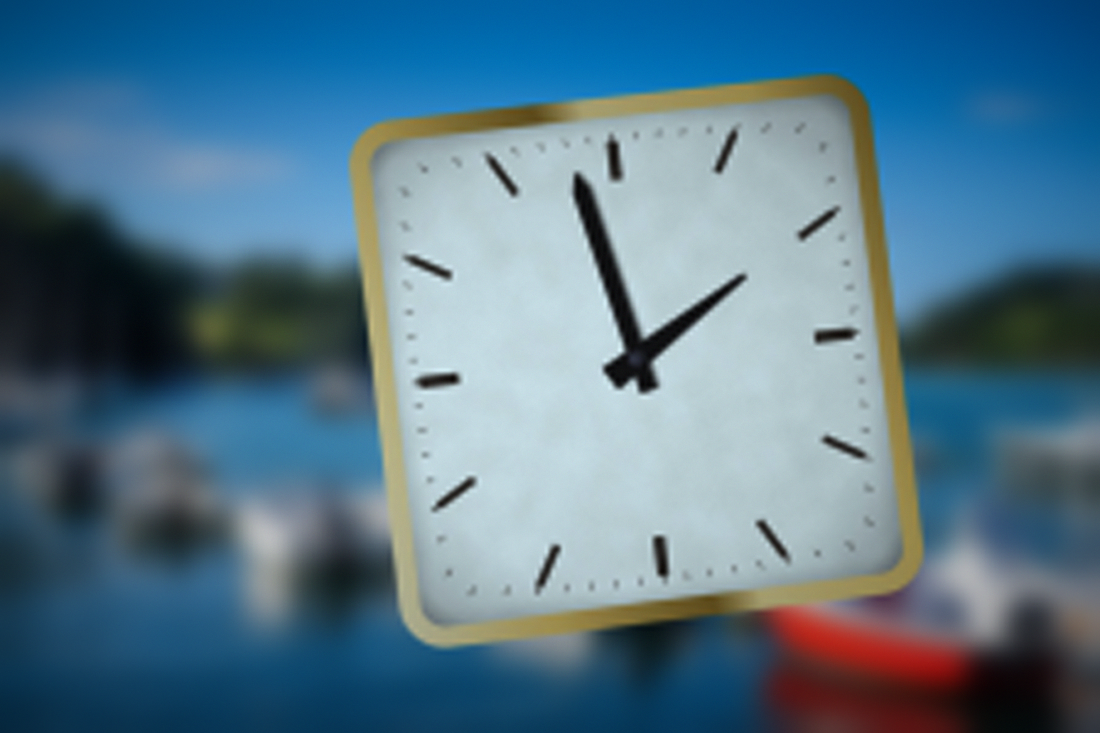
**1:58**
